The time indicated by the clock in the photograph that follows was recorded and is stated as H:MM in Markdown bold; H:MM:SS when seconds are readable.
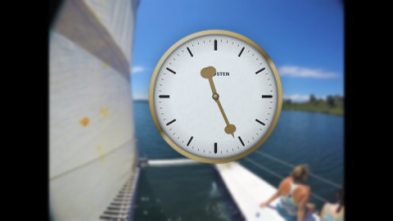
**11:26**
